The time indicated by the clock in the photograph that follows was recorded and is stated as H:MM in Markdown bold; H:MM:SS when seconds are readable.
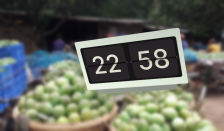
**22:58**
